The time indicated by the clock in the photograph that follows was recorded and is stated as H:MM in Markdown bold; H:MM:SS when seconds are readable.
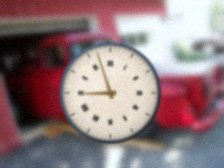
**8:57**
